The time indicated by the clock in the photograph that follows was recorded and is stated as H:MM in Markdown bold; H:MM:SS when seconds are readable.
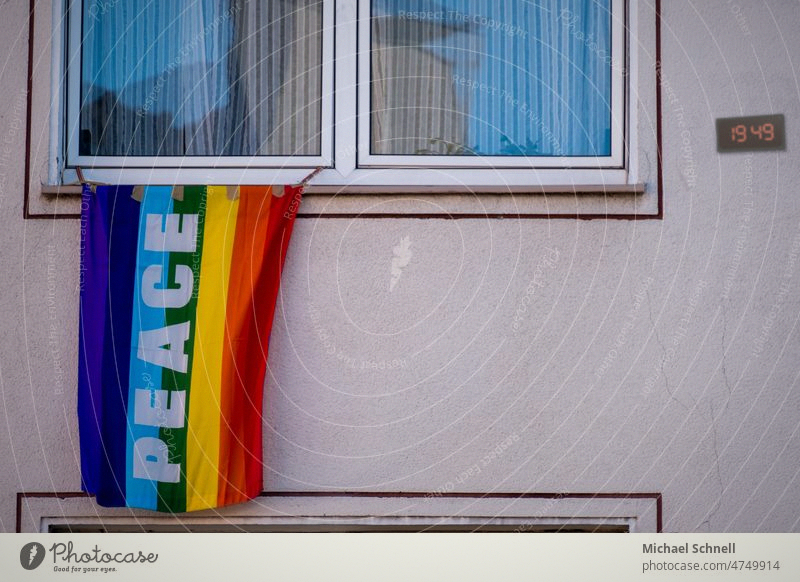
**19:49**
